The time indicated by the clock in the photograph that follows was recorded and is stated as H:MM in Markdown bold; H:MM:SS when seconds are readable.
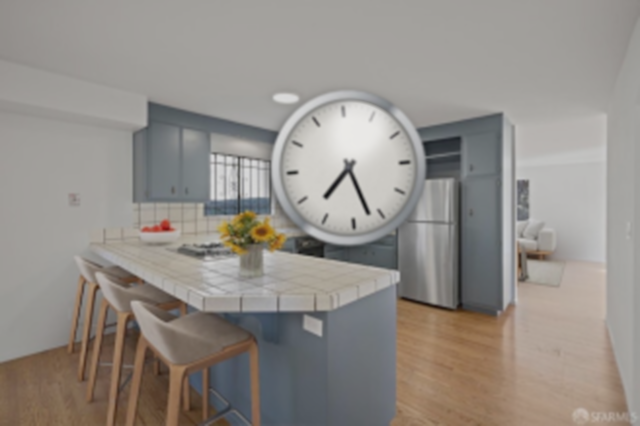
**7:27**
